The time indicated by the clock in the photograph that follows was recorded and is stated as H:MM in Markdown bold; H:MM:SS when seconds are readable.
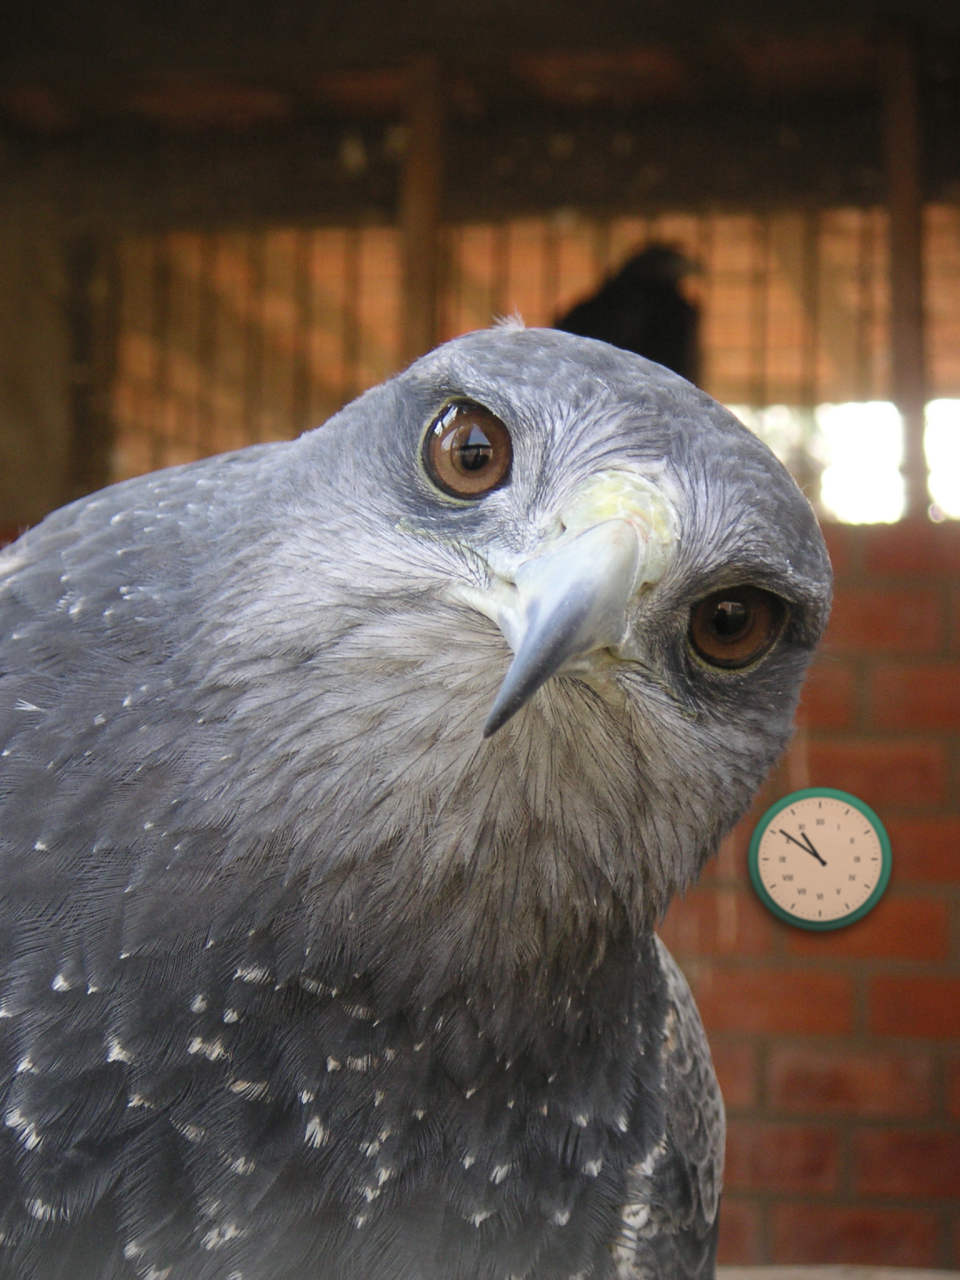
**10:51**
